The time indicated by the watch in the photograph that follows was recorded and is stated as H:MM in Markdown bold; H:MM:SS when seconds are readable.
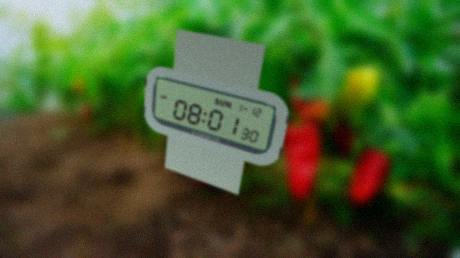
**8:01**
